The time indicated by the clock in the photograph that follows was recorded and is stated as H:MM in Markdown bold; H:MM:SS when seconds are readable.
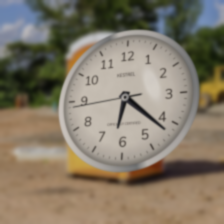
**6:21:44**
